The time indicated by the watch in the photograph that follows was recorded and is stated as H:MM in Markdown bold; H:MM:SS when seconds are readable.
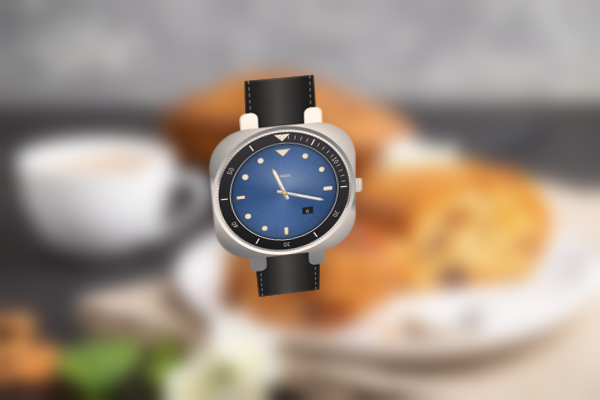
**11:18**
